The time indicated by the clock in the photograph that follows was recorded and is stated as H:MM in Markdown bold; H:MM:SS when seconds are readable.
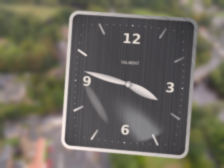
**3:47**
